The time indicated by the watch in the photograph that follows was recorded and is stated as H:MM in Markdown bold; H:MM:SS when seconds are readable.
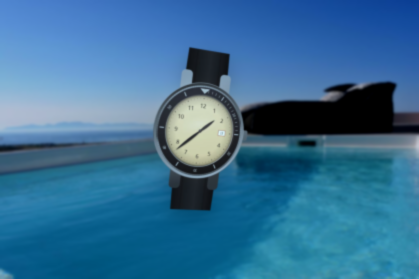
**1:38**
